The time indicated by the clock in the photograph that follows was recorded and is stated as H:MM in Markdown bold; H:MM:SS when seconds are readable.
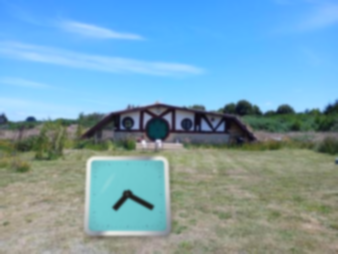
**7:20**
